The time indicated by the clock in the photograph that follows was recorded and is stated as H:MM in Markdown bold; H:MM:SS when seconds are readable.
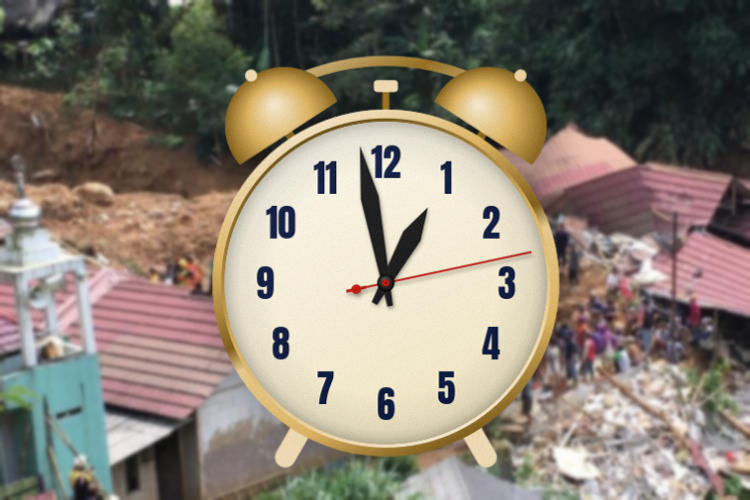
**12:58:13**
